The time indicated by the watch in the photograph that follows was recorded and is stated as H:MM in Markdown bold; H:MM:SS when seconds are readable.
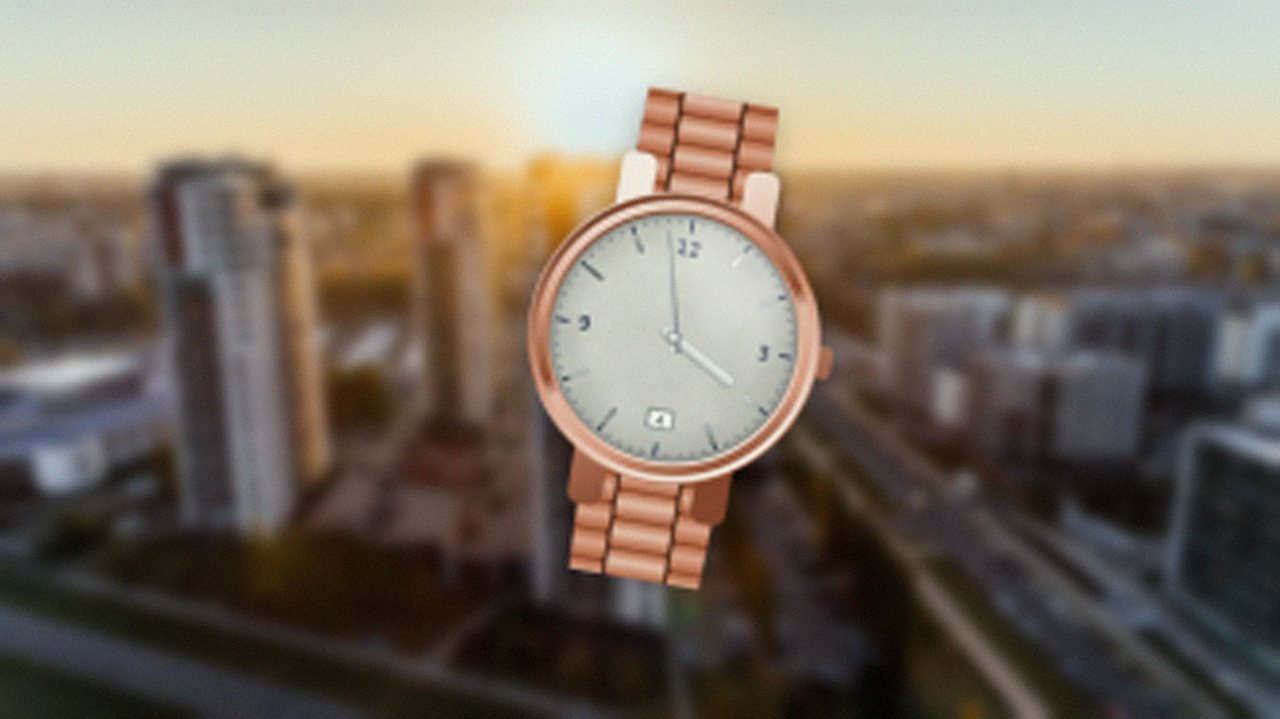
**3:58**
